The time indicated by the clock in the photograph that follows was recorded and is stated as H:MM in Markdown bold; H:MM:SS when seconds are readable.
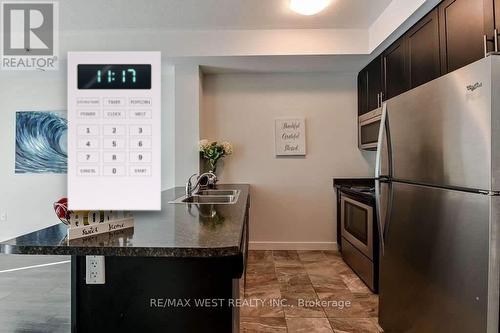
**11:17**
